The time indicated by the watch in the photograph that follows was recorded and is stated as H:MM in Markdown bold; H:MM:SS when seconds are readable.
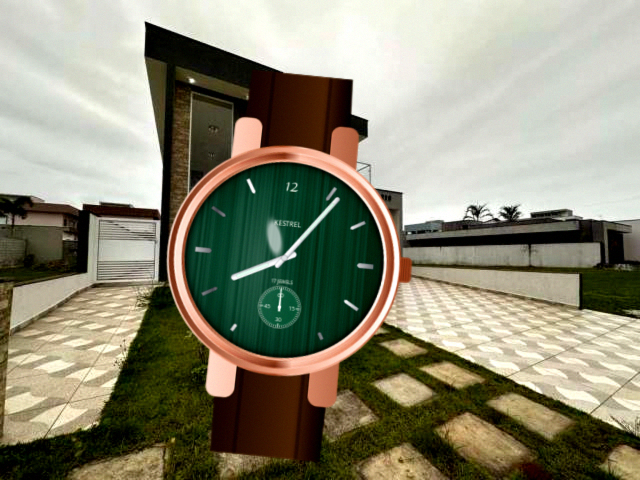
**8:06**
